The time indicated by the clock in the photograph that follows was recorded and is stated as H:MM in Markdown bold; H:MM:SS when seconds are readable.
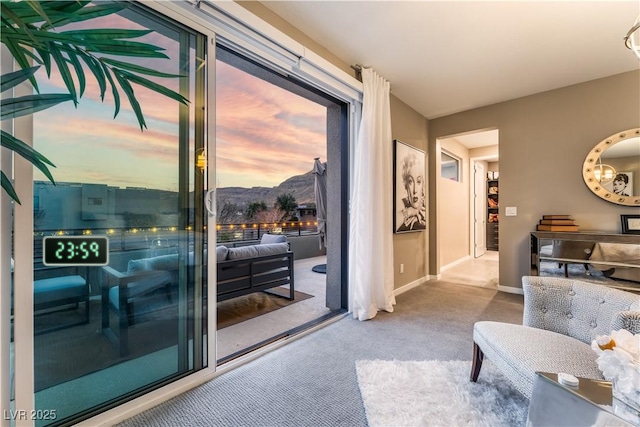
**23:59**
